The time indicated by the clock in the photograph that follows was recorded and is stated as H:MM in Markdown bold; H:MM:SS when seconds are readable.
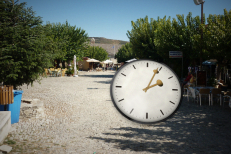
**2:04**
